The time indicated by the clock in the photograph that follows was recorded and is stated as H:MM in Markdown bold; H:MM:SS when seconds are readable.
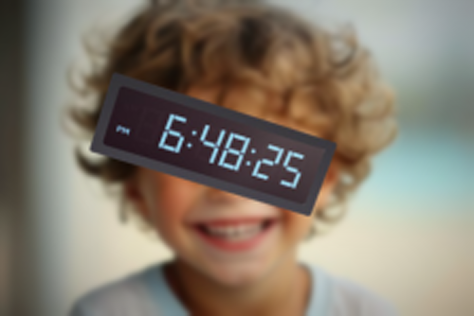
**6:48:25**
